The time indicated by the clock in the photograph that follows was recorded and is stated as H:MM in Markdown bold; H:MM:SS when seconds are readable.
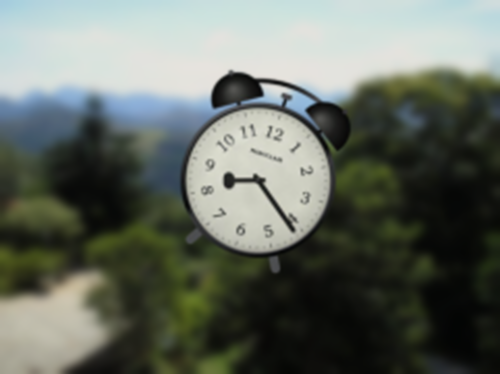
**8:21**
